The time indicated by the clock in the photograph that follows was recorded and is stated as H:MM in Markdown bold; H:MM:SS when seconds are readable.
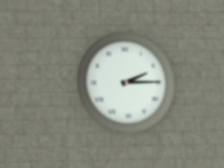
**2:15**
